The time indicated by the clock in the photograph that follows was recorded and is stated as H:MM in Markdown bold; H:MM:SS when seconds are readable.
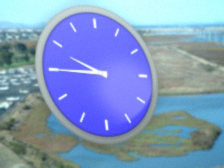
**9:45**
